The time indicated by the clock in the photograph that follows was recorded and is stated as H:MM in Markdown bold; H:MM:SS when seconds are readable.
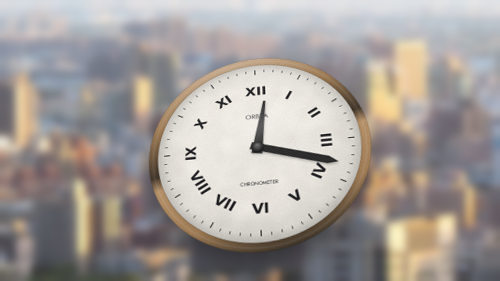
**12:18**
